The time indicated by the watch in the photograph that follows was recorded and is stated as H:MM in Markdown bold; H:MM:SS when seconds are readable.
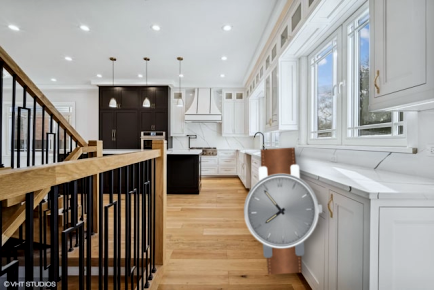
**7:54**
